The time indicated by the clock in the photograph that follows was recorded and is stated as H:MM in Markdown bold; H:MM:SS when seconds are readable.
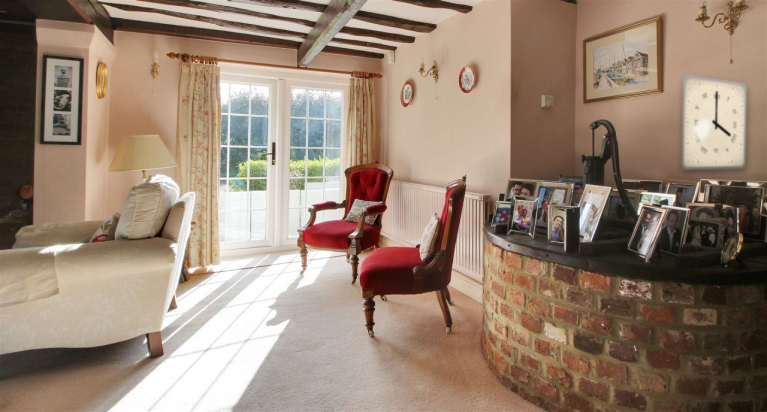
**4:00**
